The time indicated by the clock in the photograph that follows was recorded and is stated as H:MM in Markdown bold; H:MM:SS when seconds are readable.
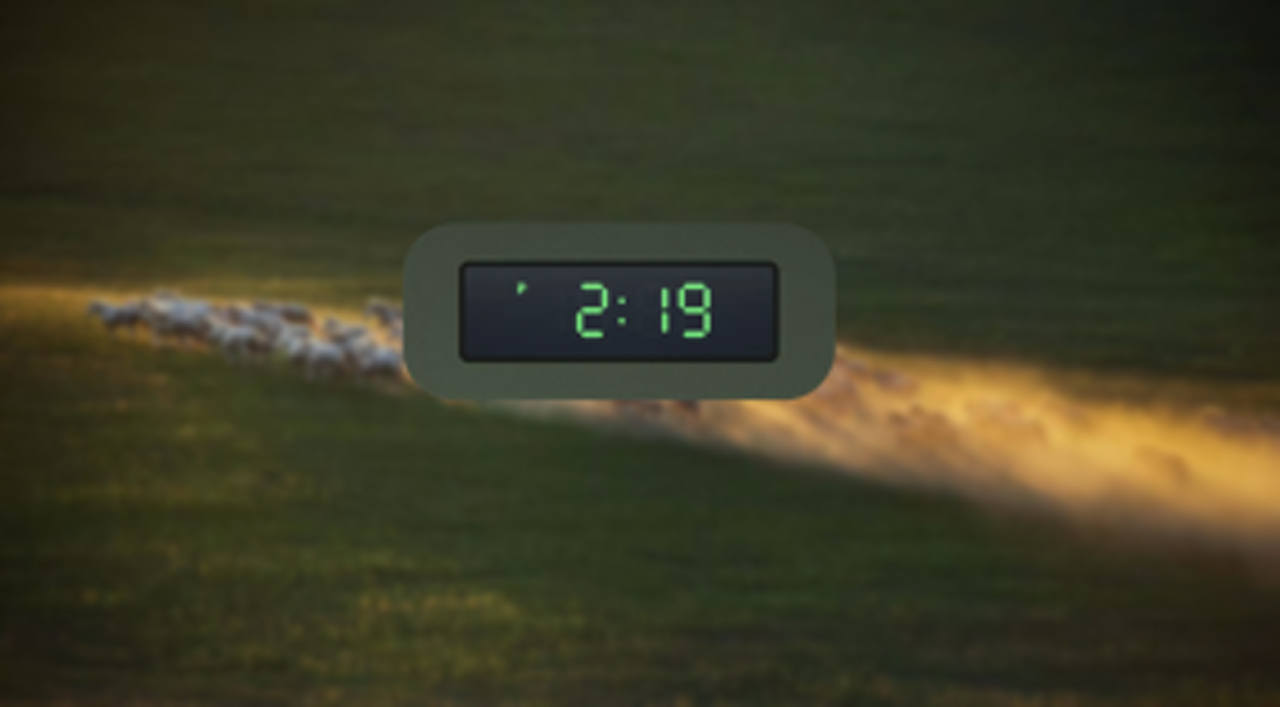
**2:19**
